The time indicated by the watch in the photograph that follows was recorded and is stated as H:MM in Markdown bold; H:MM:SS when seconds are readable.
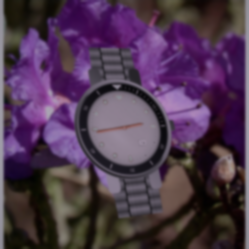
**2:44**
